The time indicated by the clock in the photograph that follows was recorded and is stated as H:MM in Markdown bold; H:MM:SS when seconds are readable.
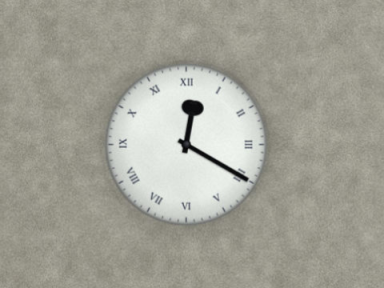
**12:20**
